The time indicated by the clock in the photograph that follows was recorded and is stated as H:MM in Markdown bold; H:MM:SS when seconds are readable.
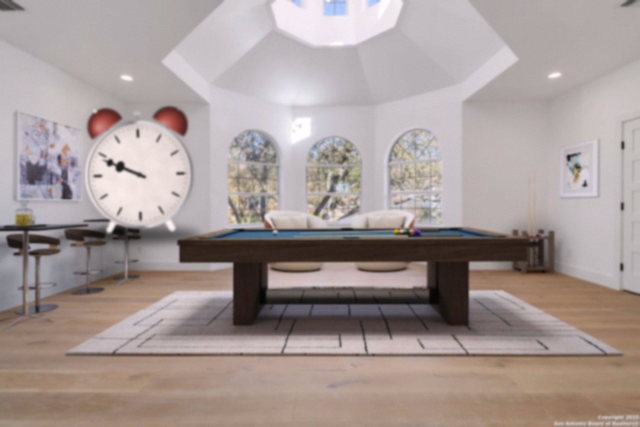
**9:49**
